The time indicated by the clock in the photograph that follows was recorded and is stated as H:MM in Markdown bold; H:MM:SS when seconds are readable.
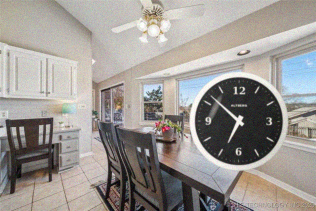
**6:52**
